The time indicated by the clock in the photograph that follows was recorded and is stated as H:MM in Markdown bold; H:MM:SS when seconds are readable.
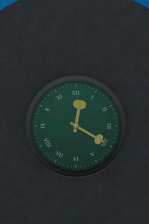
**12:20**
